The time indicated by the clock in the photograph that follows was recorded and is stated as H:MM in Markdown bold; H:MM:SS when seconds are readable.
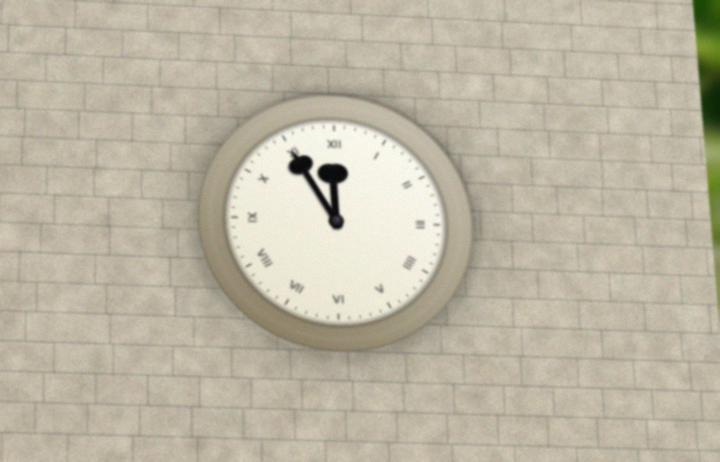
**11:55**
